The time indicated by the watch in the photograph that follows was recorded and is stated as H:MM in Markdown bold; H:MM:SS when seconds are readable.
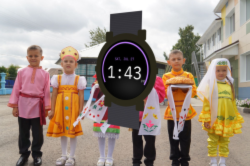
**1:43**
